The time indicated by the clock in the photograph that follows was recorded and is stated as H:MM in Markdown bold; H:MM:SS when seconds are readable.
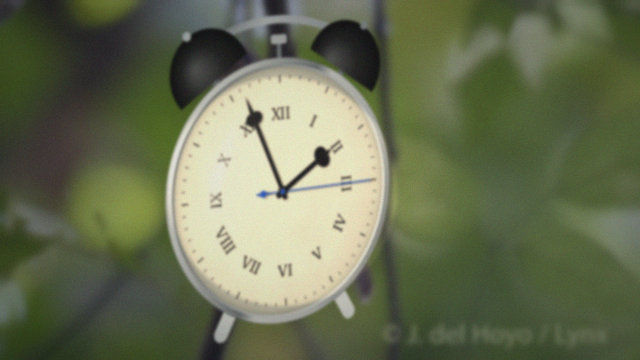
**1:56:15**
